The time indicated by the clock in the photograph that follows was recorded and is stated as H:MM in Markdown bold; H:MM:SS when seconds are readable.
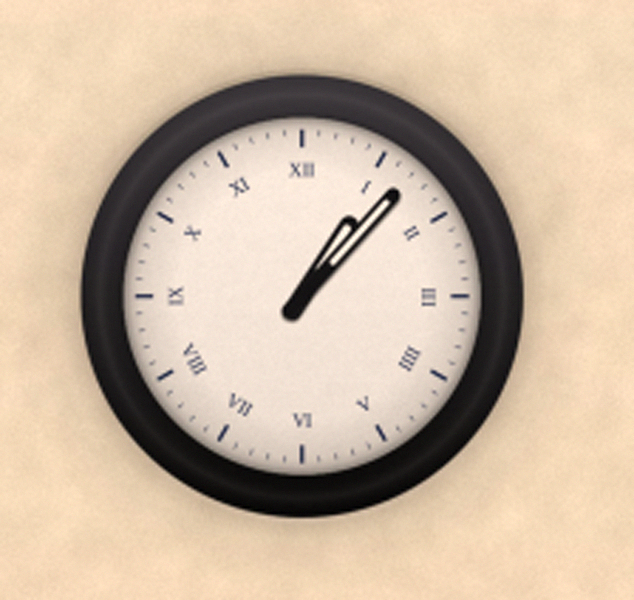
**1:07**
